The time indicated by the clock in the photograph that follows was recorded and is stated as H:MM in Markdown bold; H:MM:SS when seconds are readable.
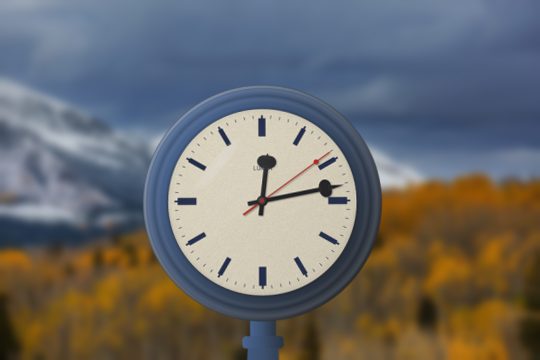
**12:13:09**
